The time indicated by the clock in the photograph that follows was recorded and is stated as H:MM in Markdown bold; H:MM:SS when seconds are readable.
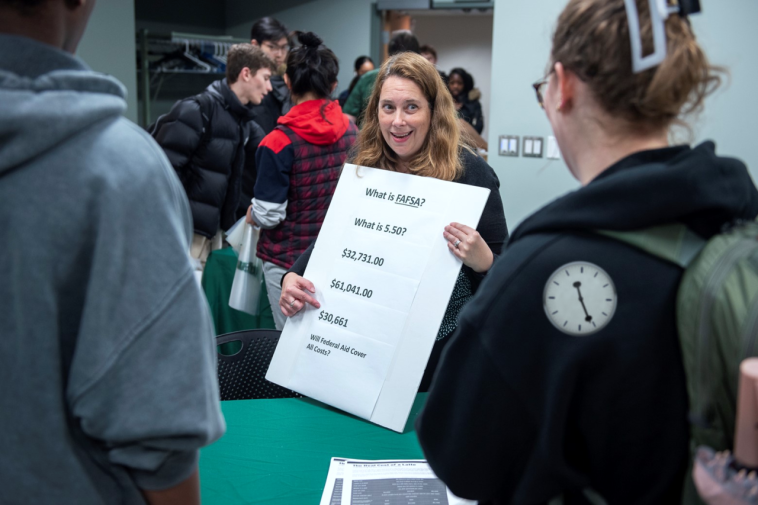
**11:26**
